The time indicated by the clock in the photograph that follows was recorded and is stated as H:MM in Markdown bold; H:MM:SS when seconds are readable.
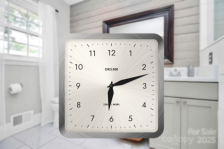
**6:12**
